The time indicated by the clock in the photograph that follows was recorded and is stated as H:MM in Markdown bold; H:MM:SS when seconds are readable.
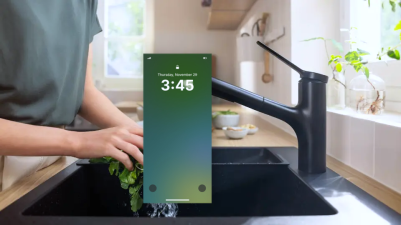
**3:45**
